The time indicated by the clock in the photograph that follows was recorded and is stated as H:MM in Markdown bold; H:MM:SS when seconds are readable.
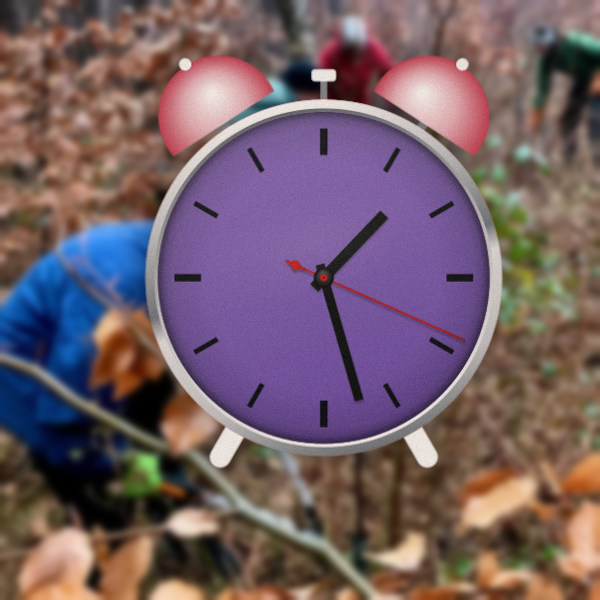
**1:27:19**
